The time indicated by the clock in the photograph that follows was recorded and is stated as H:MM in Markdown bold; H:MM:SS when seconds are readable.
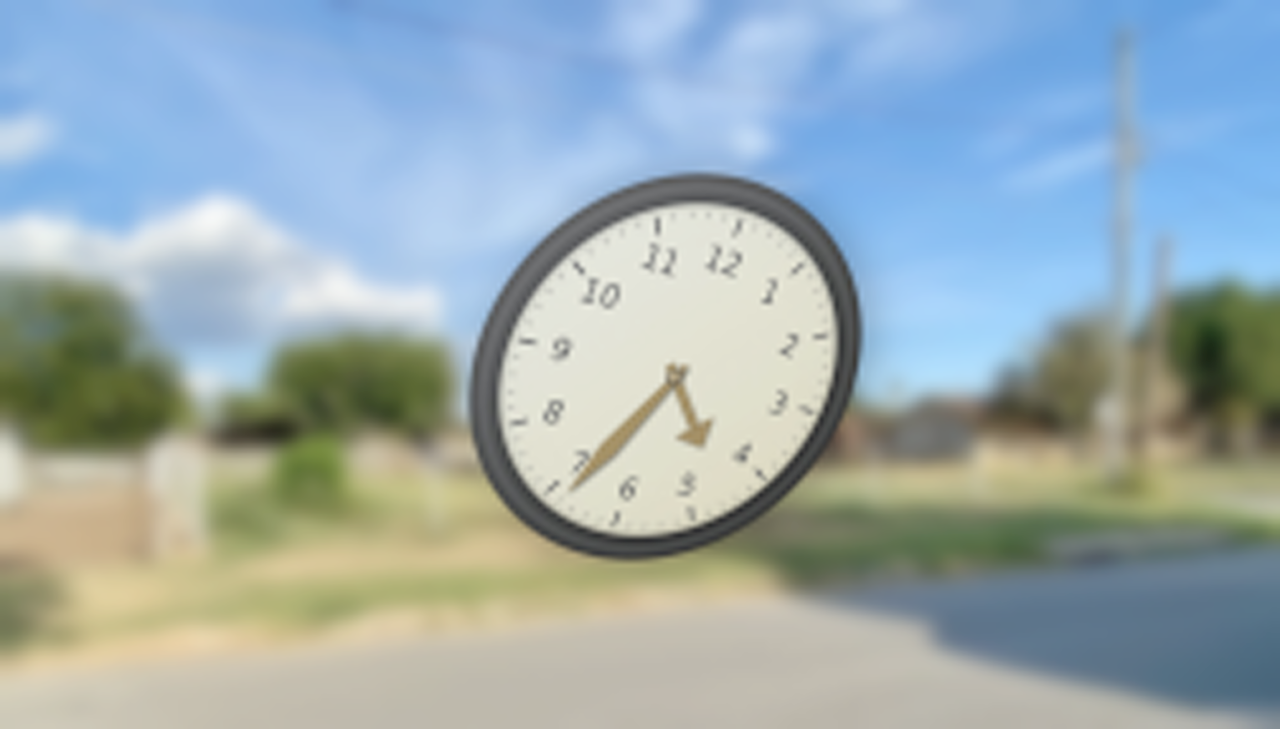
**4:34**
